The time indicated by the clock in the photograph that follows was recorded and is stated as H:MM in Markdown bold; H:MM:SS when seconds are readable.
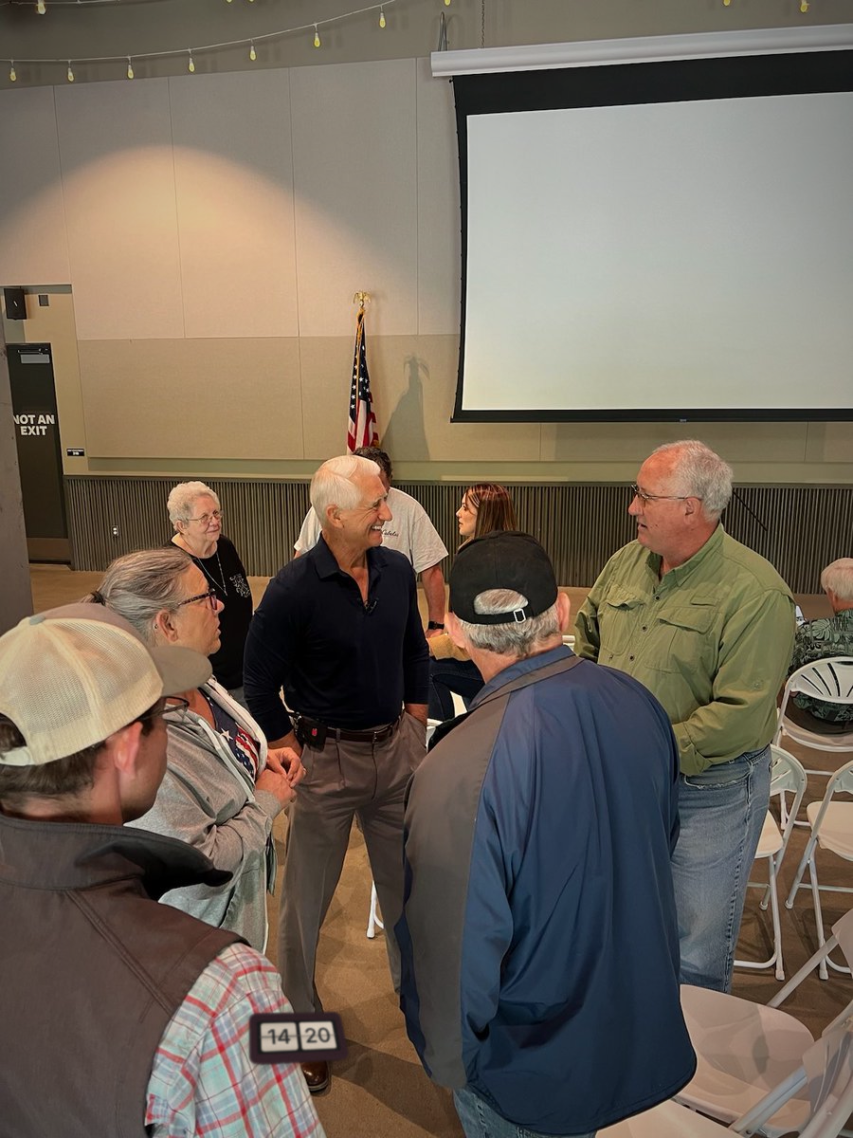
**14:20**
